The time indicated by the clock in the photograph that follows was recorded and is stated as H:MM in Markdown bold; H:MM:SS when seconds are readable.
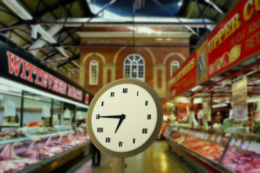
**6:45**
